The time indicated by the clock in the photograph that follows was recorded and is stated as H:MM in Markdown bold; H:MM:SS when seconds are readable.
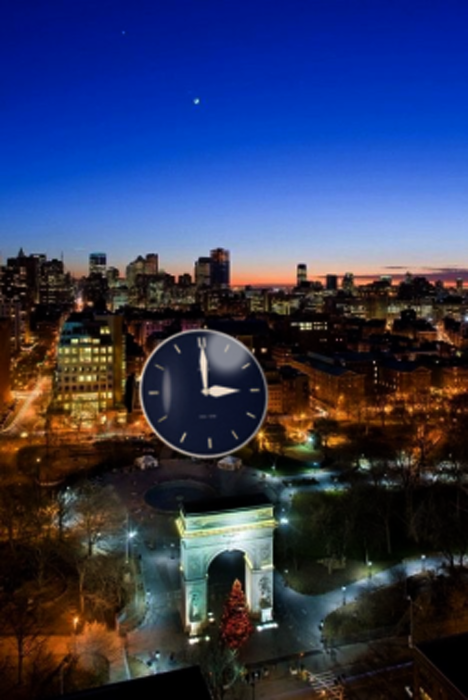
**3:00**
